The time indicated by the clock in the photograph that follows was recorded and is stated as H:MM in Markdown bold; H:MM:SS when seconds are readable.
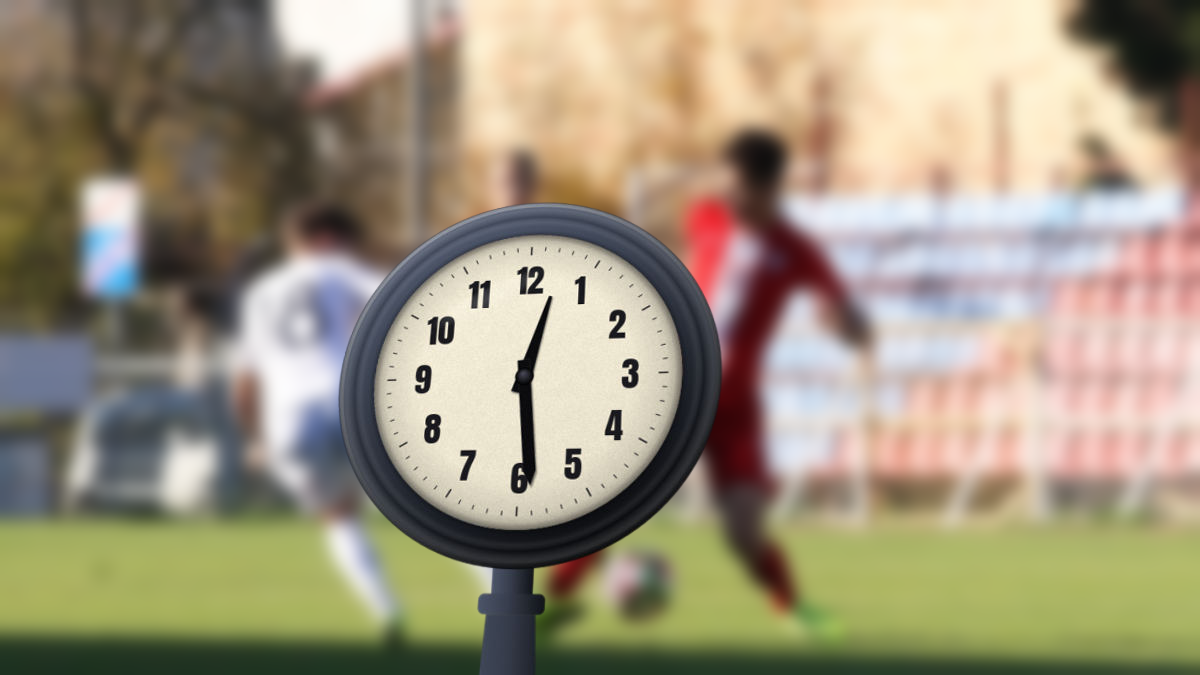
**12:29**
